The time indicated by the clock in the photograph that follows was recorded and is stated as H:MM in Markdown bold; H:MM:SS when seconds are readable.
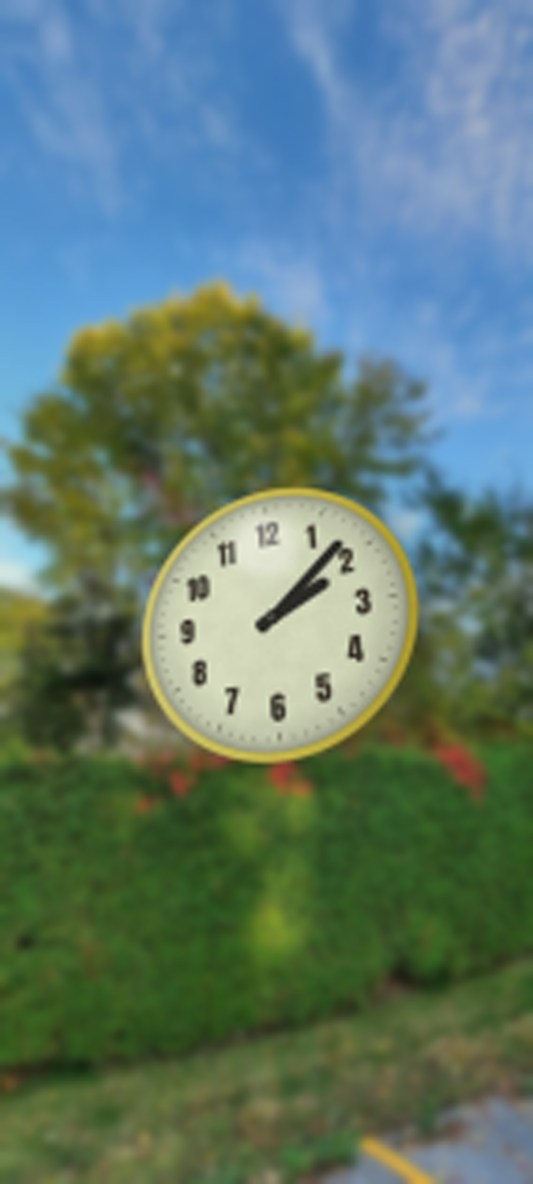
**2:08**
